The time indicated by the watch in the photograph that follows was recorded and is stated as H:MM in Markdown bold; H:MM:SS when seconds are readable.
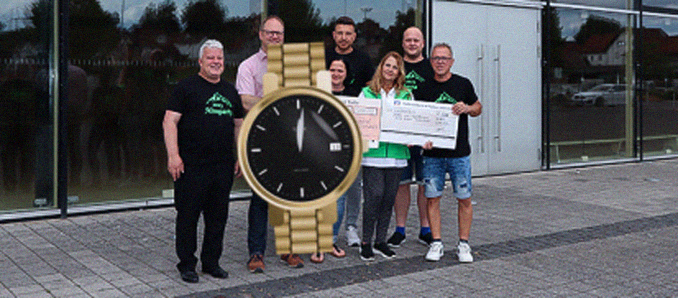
**12:01**
